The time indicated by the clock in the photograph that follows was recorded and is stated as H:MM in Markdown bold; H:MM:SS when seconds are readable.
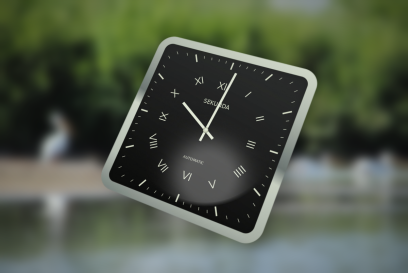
**10:01**
